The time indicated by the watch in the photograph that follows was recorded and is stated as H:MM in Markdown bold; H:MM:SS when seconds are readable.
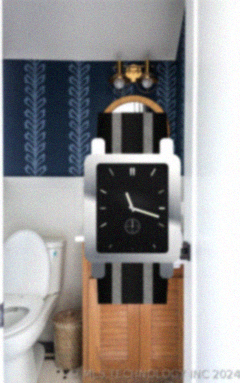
**11:18**
